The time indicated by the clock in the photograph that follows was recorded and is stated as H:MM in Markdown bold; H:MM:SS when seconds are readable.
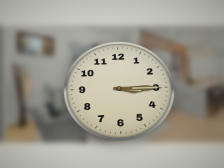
**3:15**
